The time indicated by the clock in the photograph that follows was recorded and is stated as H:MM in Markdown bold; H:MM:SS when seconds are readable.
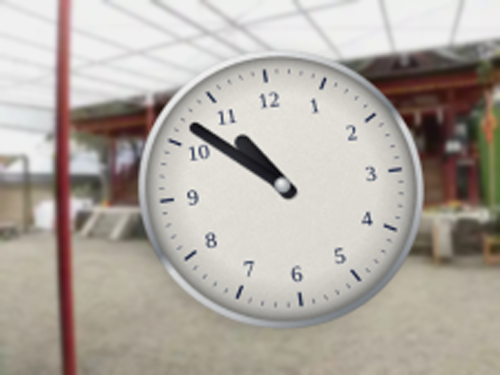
**10:52**
